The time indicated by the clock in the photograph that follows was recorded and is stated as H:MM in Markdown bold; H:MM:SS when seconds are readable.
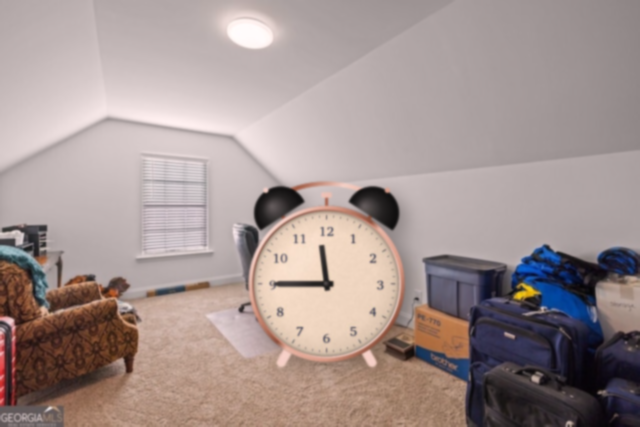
**11:45**
